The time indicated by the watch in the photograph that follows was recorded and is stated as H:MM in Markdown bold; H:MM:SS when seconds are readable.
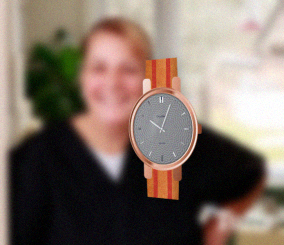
**10:04**
